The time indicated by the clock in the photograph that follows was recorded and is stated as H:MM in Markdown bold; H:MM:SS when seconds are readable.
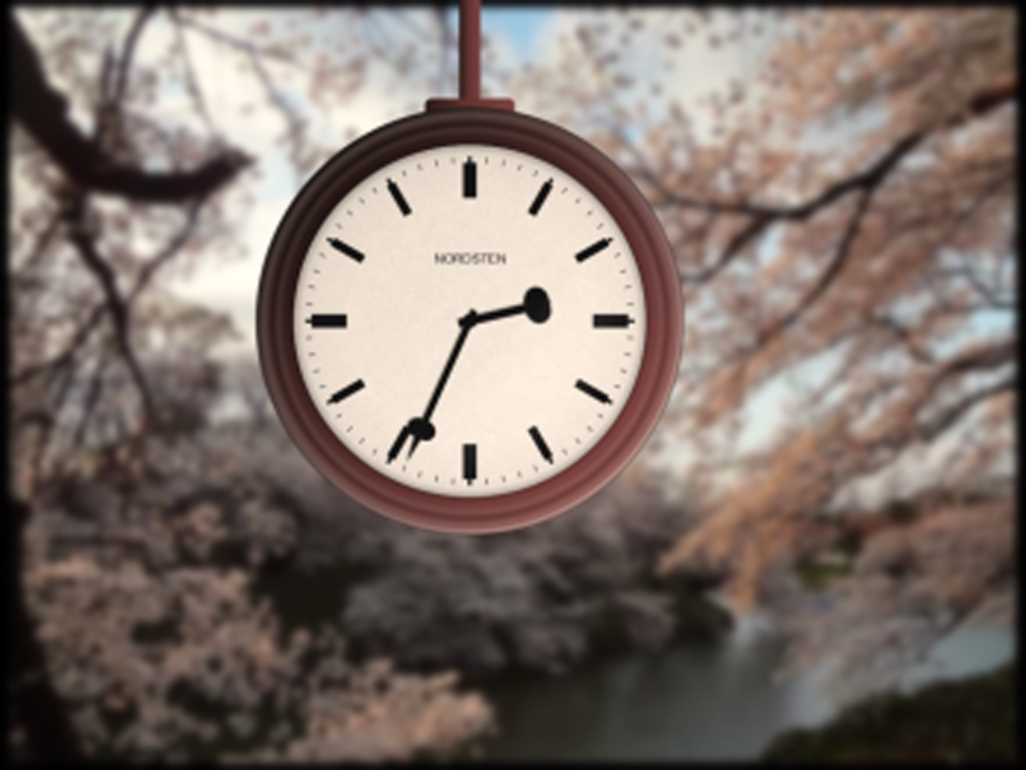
**2:34**
